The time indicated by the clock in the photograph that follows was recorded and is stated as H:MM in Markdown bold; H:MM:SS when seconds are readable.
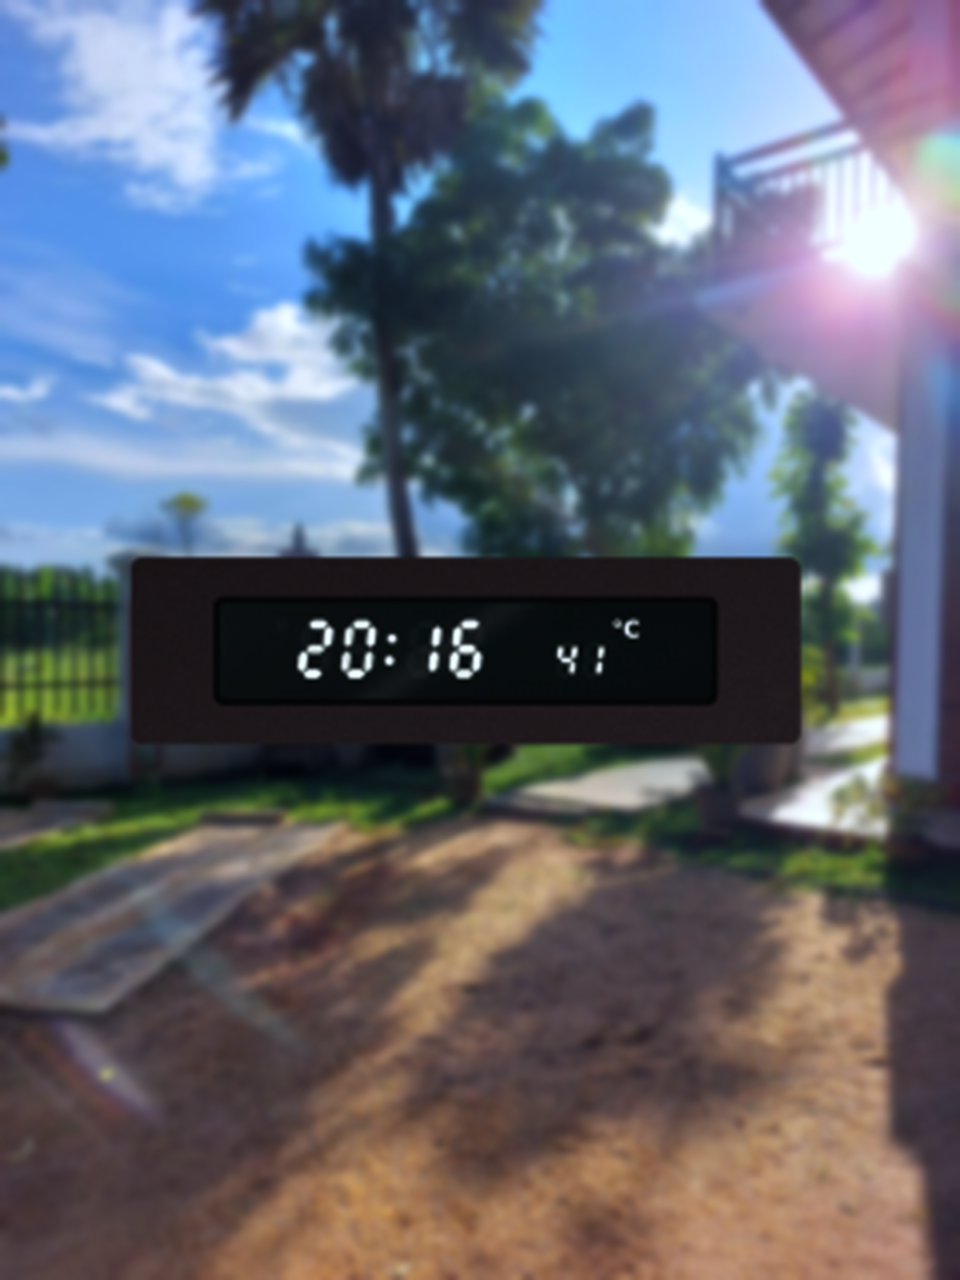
**20:16**
